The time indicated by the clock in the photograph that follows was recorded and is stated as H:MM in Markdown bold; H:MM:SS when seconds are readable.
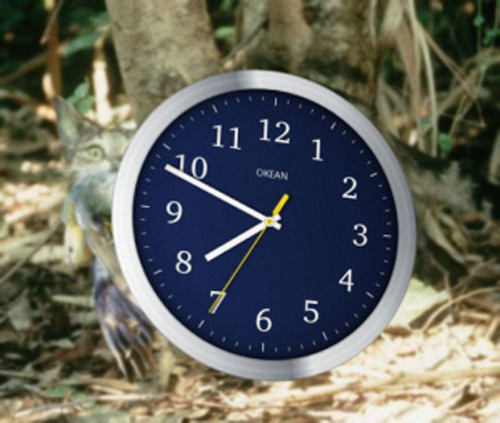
**7:48:35**
